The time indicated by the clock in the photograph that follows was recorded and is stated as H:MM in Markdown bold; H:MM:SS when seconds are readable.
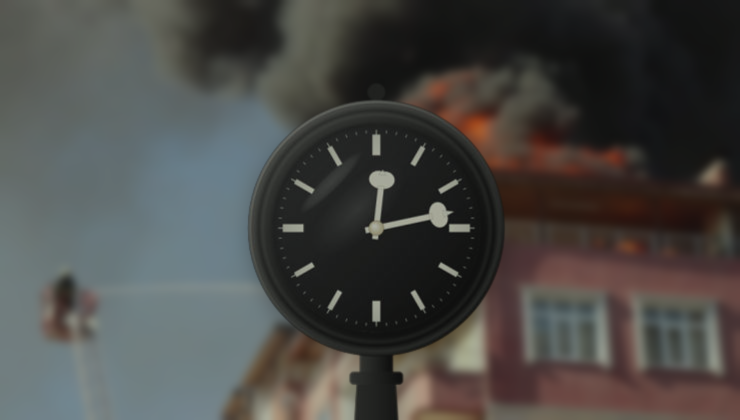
**12:13**
